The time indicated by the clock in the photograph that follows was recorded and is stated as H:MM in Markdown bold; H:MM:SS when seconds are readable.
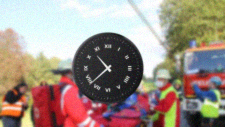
**10:38**
